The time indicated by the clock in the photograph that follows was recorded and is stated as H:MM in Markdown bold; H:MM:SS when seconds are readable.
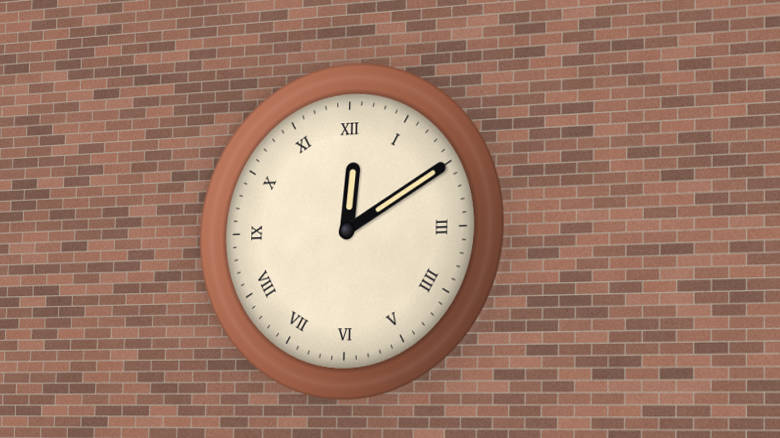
**12:10**
